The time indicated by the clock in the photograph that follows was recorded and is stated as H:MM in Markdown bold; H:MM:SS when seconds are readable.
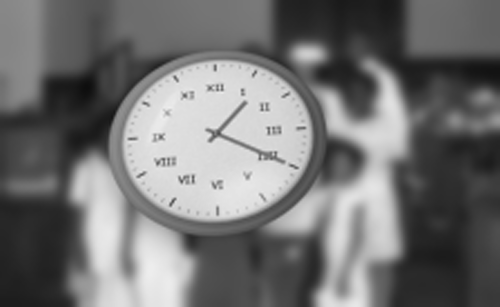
**1:20**
